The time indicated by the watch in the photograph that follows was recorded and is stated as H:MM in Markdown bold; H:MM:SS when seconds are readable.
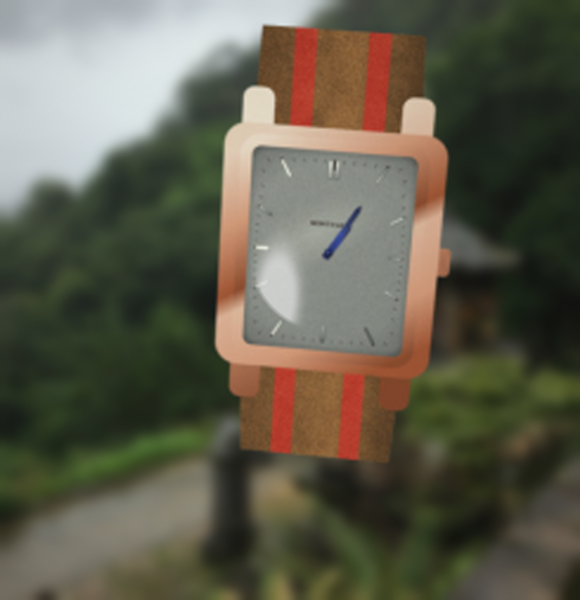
**1:05**
